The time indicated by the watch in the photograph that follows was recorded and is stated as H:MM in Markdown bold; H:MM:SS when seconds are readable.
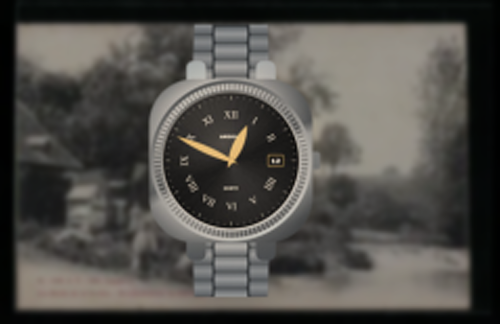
**12:49**
